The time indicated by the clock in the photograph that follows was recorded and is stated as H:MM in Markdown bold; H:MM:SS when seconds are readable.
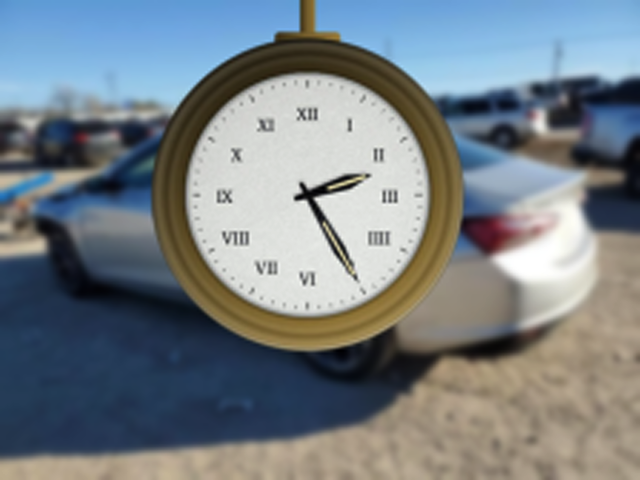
**2:25**
